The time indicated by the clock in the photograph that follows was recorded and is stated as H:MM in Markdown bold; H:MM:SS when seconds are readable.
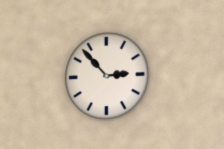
**2:53**
